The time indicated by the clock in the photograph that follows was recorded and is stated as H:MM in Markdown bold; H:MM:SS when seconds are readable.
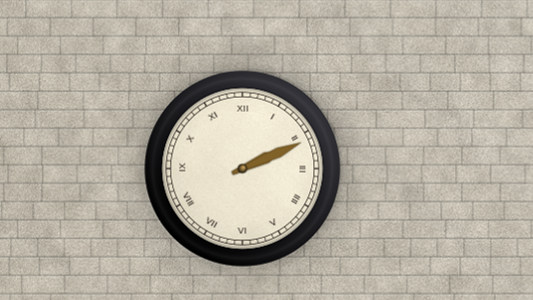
**2:11**
